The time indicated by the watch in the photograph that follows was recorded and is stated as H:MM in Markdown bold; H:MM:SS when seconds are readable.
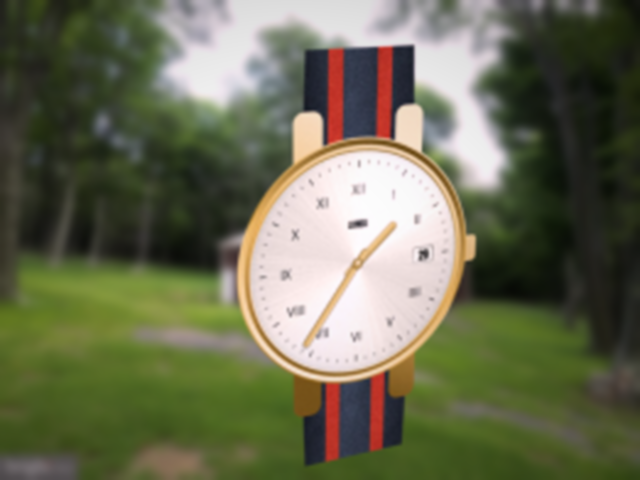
**1:36**
